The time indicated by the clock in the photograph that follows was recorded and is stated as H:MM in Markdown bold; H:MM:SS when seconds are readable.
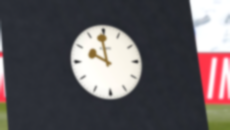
**9:59**
